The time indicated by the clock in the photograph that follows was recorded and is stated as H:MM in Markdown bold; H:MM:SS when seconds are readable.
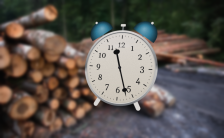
**11:27**
